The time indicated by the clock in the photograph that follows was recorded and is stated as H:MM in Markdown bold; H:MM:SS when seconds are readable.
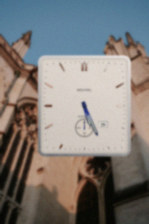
**5:26**
